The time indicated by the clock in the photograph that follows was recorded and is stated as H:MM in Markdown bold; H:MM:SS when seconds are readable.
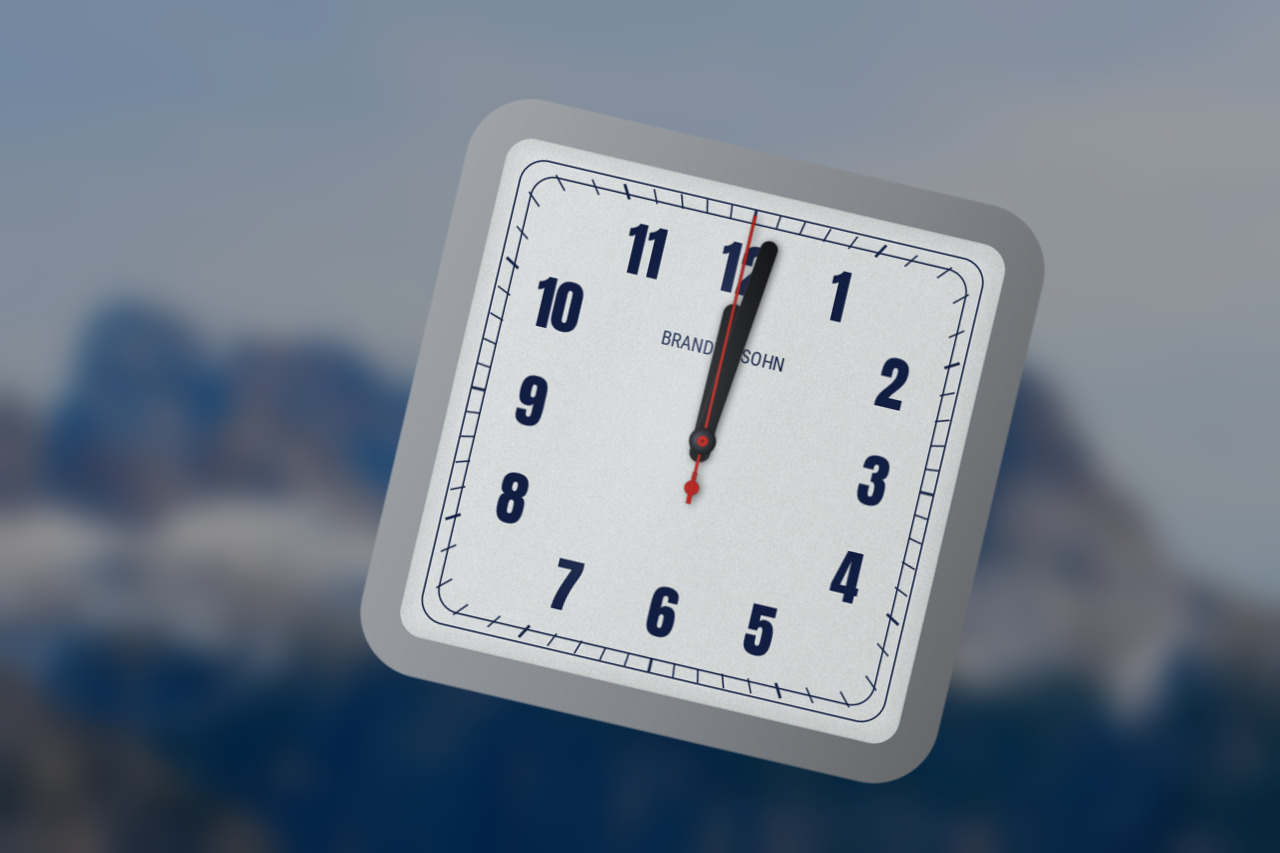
**12:01:00**
